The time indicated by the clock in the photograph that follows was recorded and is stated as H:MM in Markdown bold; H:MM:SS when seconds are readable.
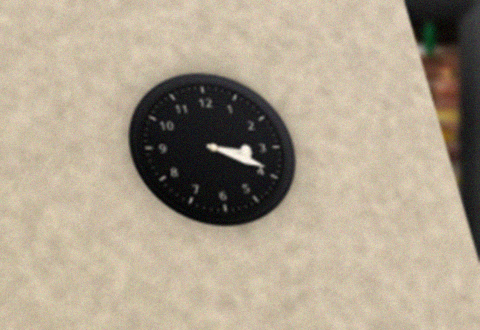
**3:19**
